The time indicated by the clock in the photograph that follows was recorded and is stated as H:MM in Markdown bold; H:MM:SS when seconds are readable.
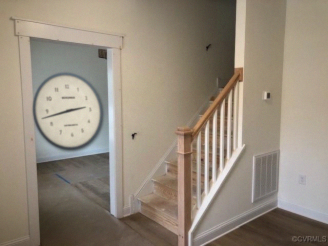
**2:43**
